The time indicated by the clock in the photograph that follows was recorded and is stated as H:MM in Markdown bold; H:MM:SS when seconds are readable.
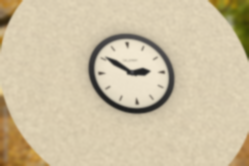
**2:51**
